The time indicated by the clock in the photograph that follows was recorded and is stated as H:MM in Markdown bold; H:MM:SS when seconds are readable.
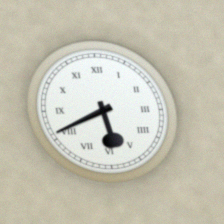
**5:41**
